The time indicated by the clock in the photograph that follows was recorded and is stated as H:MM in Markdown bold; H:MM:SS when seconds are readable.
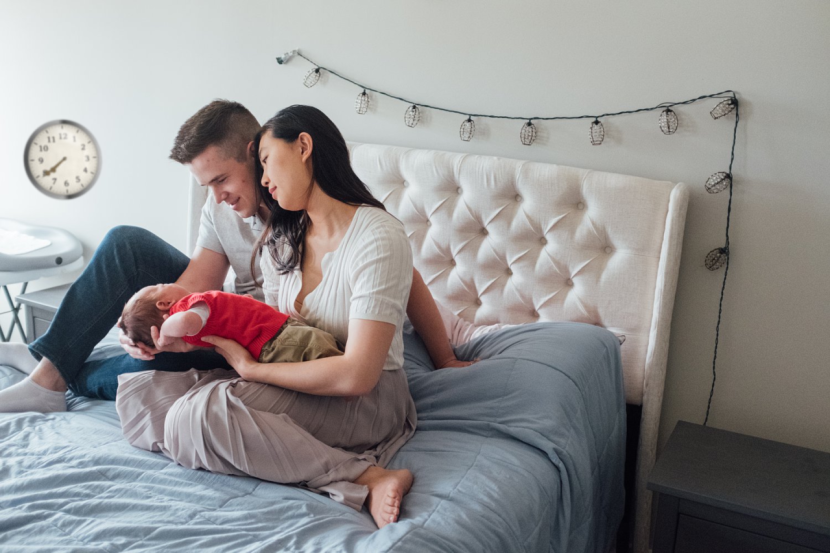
**7:39**
